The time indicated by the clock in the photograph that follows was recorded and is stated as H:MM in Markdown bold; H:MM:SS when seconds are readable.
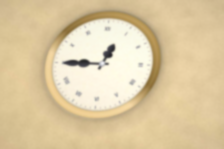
**12:45**
